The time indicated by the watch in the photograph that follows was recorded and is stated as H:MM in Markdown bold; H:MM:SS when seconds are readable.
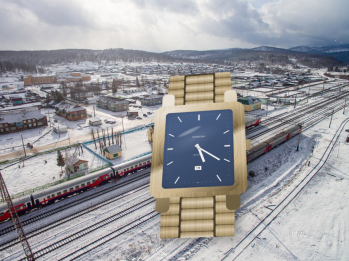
**5:21**
